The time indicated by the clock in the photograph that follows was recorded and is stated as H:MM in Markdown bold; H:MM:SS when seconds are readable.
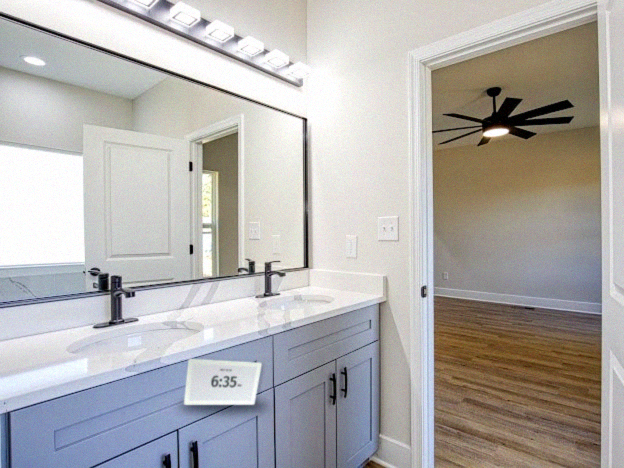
**6:35**
